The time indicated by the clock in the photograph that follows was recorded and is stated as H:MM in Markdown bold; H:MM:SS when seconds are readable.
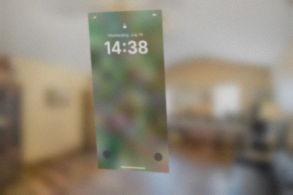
**14:38**
